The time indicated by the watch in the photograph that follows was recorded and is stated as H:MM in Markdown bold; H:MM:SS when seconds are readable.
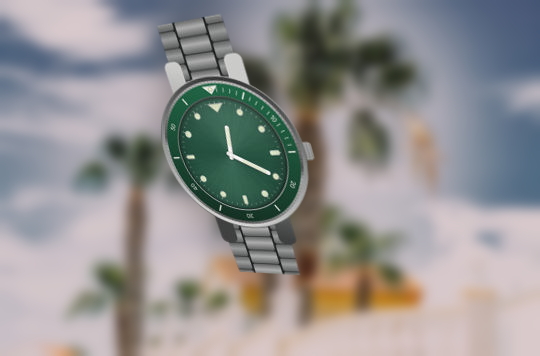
**12:20**
